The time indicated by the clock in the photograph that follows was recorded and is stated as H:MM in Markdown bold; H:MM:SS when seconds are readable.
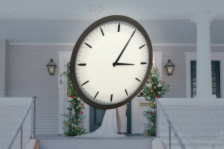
**3:05**
